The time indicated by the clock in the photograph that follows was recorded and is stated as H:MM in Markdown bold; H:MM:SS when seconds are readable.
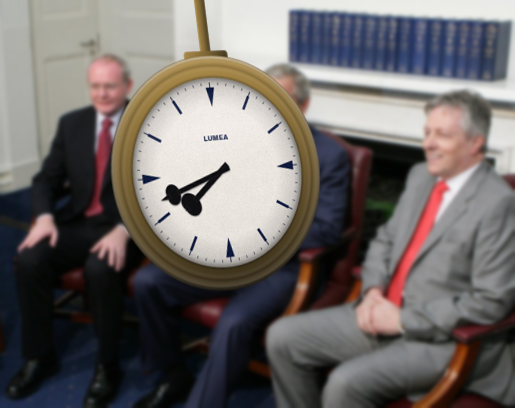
**7:42**
